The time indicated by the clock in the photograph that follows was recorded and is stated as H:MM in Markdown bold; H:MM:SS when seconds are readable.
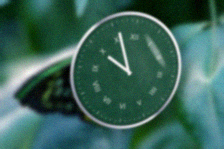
**9:56**
